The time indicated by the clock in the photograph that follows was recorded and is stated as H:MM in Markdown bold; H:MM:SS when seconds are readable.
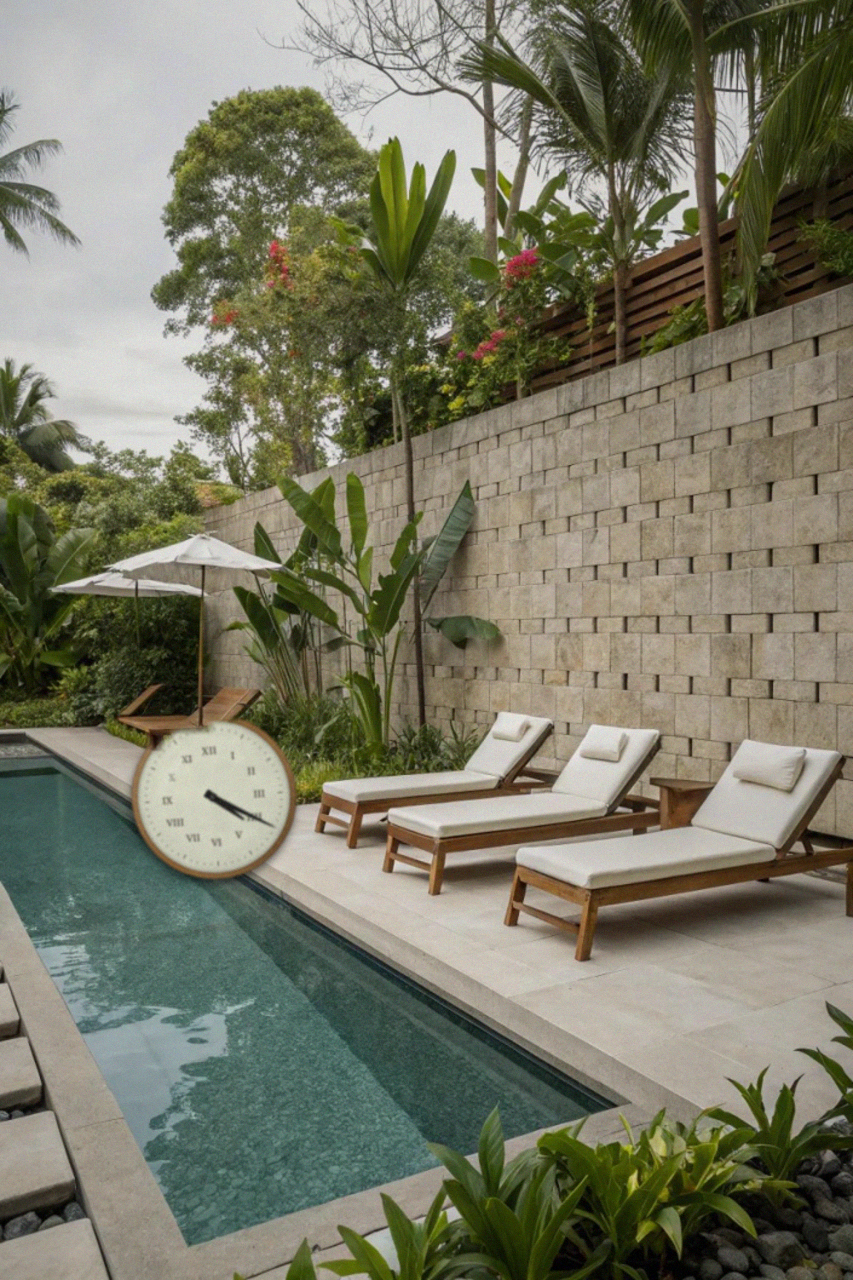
**4:20**
